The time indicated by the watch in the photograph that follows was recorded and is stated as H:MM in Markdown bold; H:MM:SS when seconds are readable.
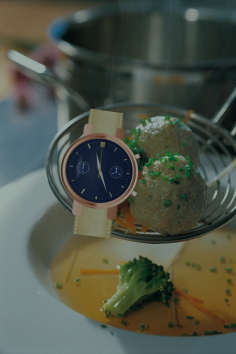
**11:26**
